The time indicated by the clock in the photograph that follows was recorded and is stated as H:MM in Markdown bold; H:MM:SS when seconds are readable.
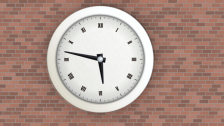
**5:47**
